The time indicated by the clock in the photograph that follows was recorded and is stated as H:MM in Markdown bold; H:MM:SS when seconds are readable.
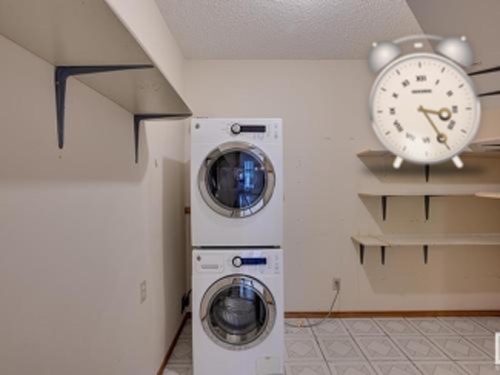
**3:25**
